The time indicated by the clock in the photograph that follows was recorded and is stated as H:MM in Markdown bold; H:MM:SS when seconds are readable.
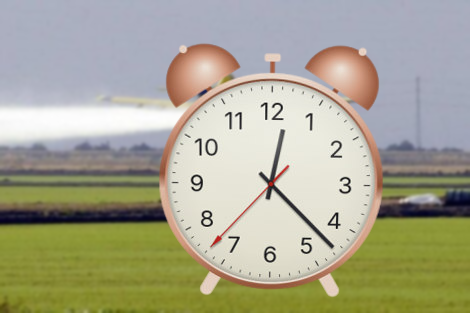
**12:22:37**
